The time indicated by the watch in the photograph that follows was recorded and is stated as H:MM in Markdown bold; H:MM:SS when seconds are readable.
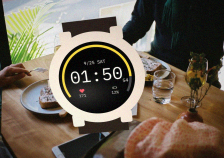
**1:50**
